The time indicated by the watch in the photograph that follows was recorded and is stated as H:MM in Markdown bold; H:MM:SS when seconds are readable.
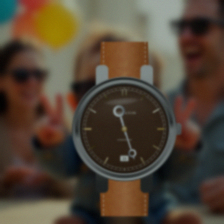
**11:27**
